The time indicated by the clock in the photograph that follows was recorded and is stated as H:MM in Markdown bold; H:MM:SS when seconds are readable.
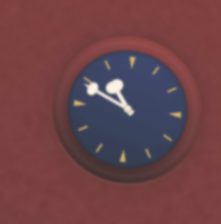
**10:49**
